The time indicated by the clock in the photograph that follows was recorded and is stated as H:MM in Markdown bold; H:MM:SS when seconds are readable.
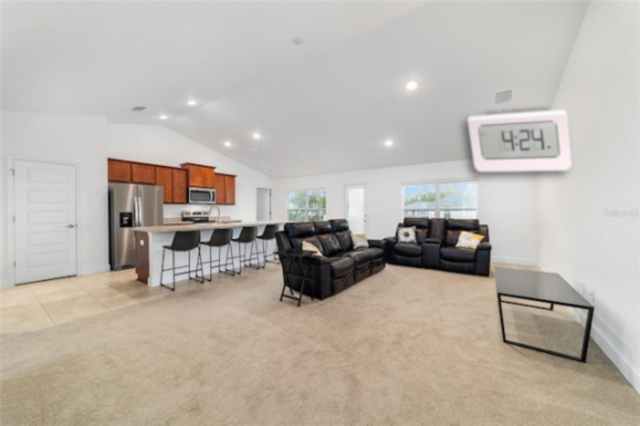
**4:24**
